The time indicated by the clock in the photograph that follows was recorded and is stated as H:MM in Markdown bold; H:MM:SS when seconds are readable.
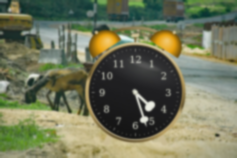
**4:27**
